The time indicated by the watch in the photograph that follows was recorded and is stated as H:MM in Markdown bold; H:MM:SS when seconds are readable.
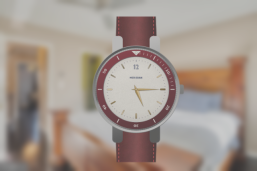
**5:15**
